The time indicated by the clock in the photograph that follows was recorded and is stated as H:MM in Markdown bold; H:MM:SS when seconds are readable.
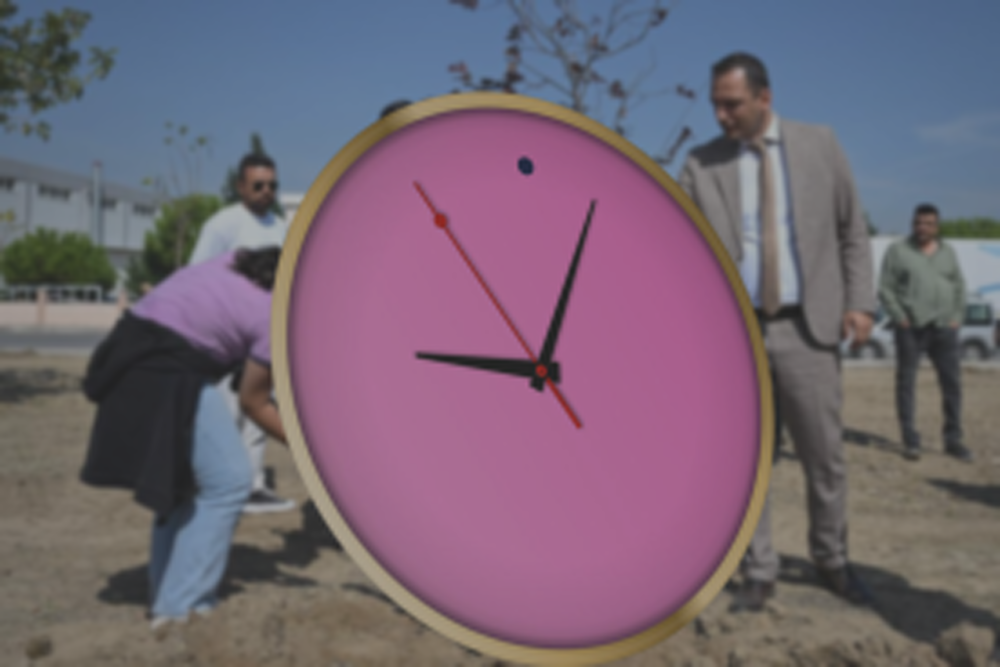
**9:03:54**
